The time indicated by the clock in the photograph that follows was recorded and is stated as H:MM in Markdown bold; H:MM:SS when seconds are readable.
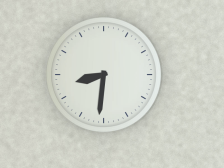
**8:31**
